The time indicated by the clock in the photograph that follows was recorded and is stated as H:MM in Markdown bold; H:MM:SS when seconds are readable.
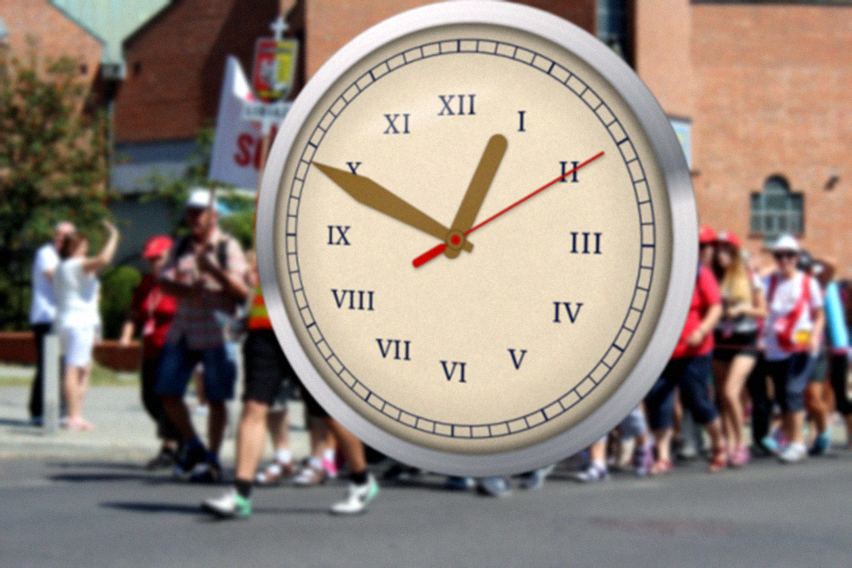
**12:49:10**
